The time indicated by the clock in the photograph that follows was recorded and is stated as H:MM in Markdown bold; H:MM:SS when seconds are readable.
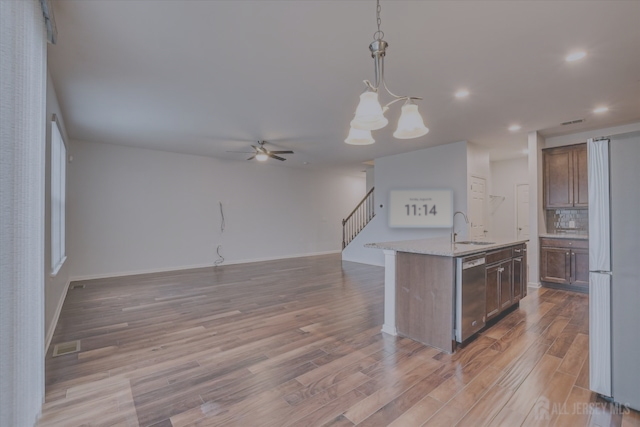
**11:14**
